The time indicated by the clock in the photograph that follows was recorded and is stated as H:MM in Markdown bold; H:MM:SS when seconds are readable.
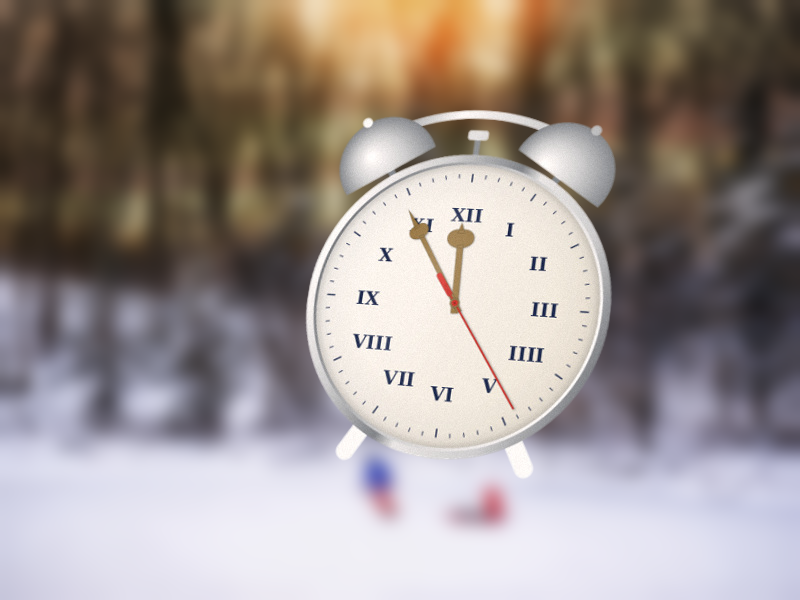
**11:54:24**
